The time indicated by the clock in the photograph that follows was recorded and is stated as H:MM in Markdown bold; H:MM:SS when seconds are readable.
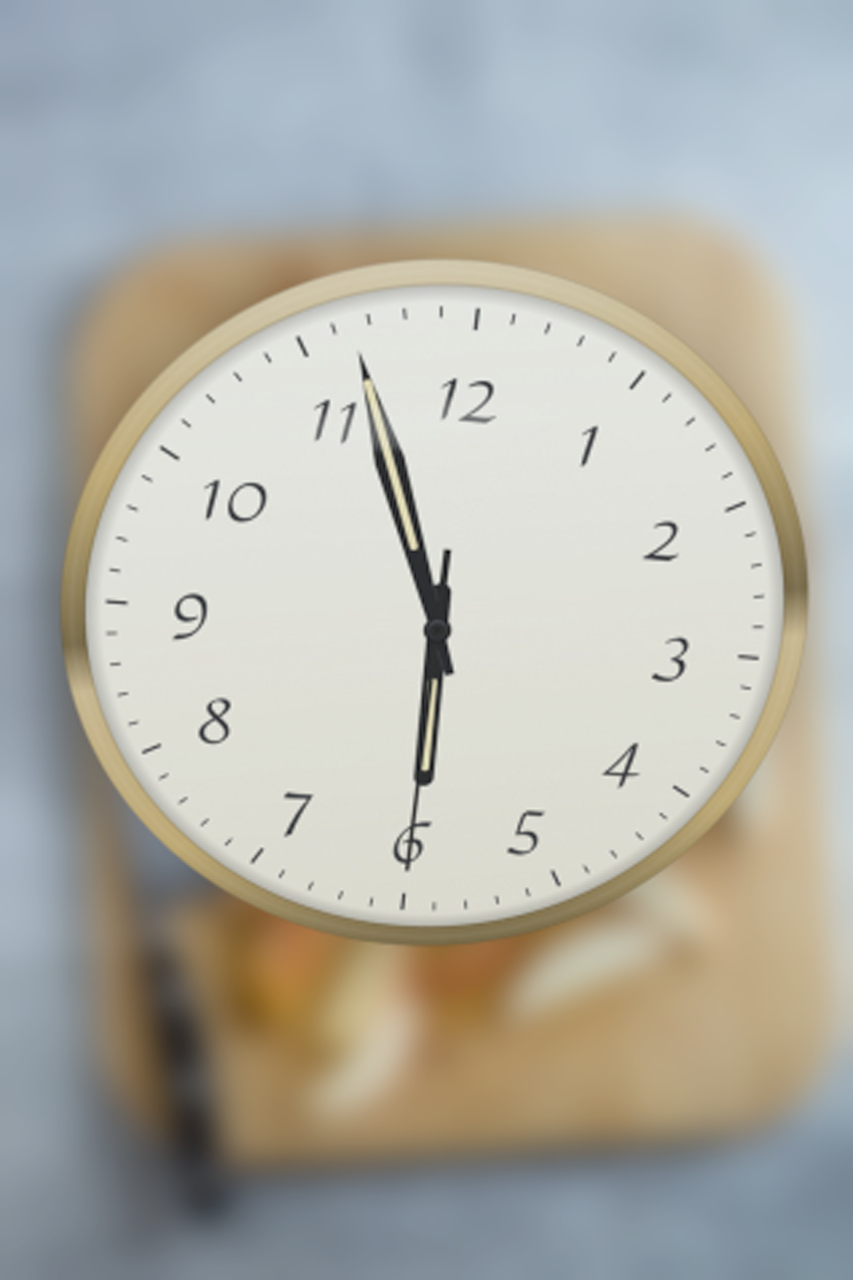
**5:56:30**
